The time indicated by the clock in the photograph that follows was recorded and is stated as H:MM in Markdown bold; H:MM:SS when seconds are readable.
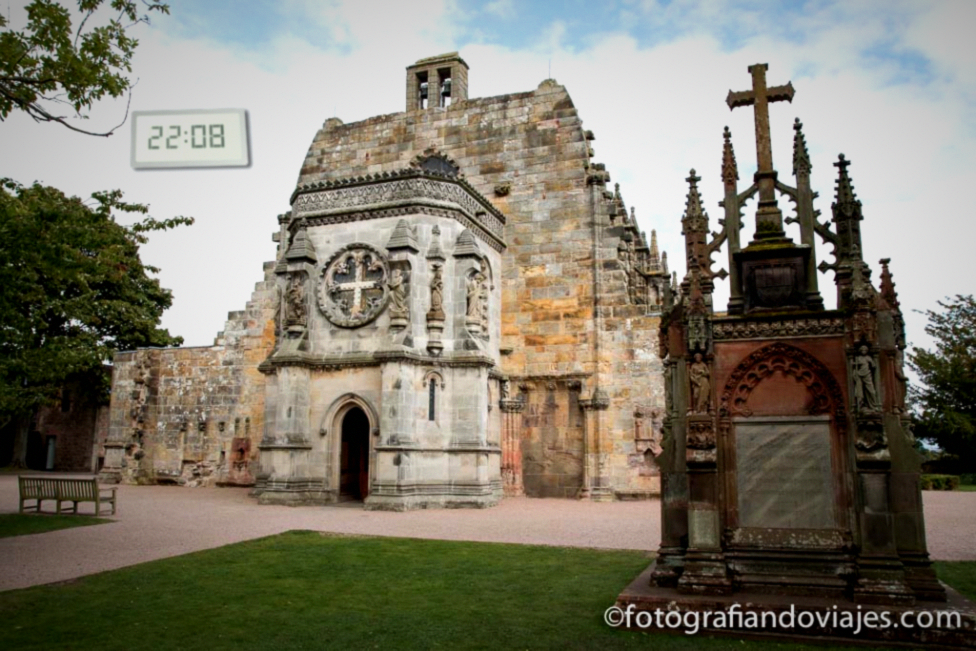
**22:08**
